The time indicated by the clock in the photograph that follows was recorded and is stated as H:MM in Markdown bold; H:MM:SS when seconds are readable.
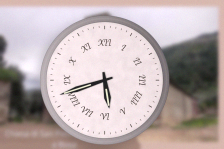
**5:42**
